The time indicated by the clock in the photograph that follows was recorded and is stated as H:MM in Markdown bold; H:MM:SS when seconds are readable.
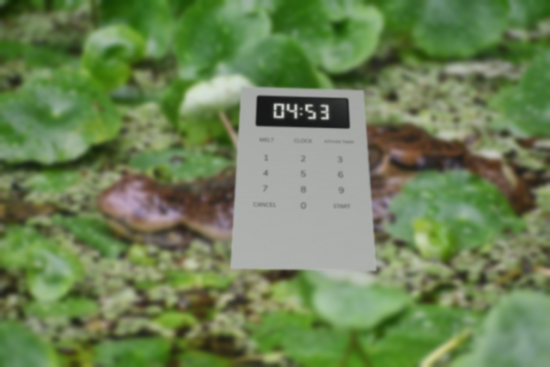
**4:53**
